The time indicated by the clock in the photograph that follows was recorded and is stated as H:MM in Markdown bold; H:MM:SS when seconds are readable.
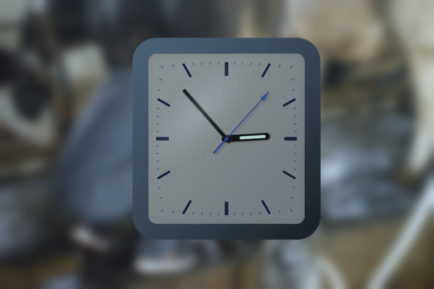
**2:53:07**
